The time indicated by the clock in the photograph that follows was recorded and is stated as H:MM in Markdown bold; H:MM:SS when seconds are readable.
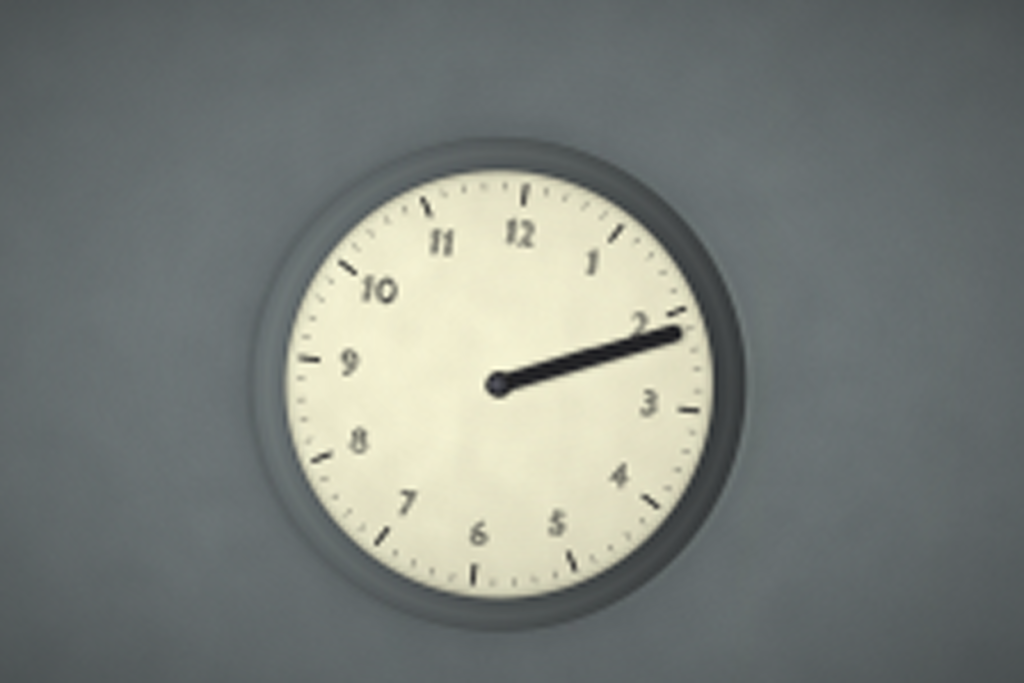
**2:11**
